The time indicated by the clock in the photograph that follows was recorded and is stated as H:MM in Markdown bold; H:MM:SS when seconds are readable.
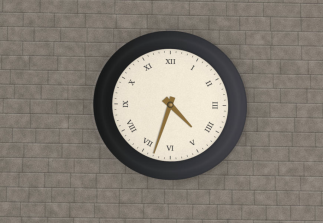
**4:33**
